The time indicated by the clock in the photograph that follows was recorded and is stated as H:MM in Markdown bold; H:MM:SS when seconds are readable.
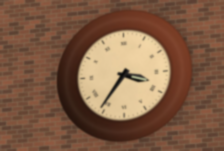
**3:36**
